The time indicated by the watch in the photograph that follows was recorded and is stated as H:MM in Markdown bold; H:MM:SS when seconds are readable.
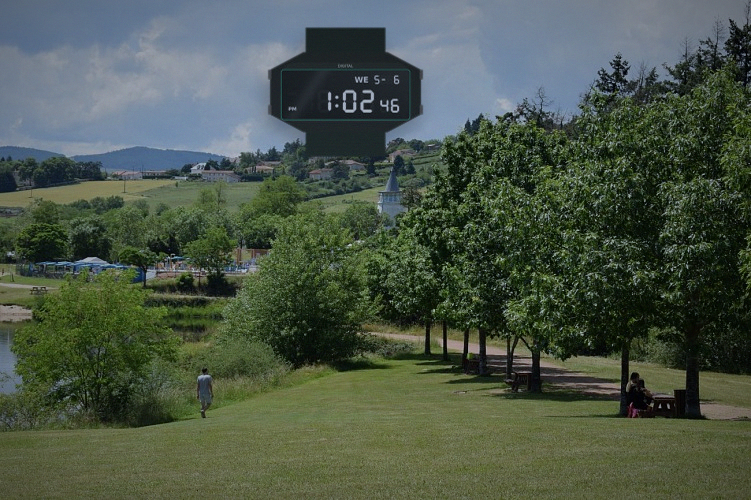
**1:02:46**
